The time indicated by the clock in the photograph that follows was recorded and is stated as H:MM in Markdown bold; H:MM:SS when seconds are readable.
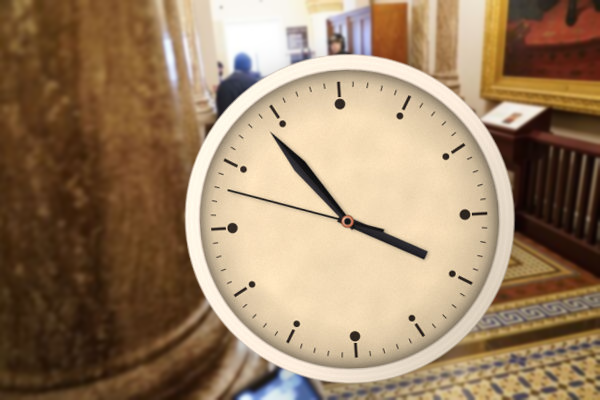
**3:53:48**
